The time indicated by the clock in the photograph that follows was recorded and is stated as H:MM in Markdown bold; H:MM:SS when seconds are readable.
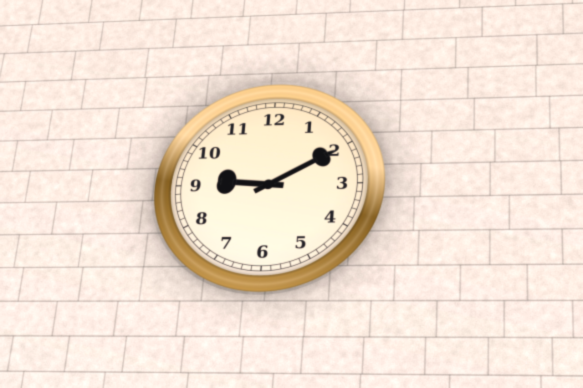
**9:10**
